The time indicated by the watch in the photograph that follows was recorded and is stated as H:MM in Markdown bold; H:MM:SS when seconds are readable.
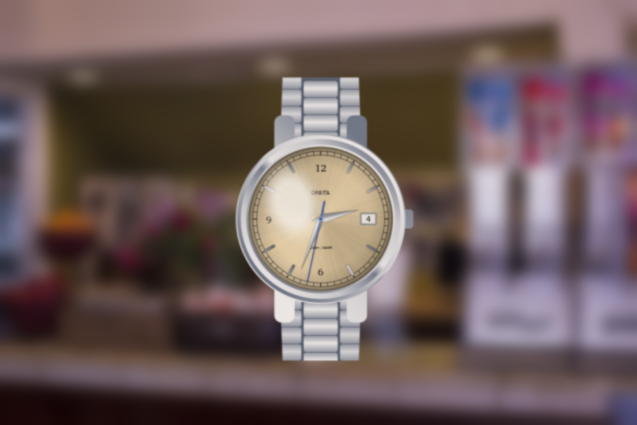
**2:33:32**
